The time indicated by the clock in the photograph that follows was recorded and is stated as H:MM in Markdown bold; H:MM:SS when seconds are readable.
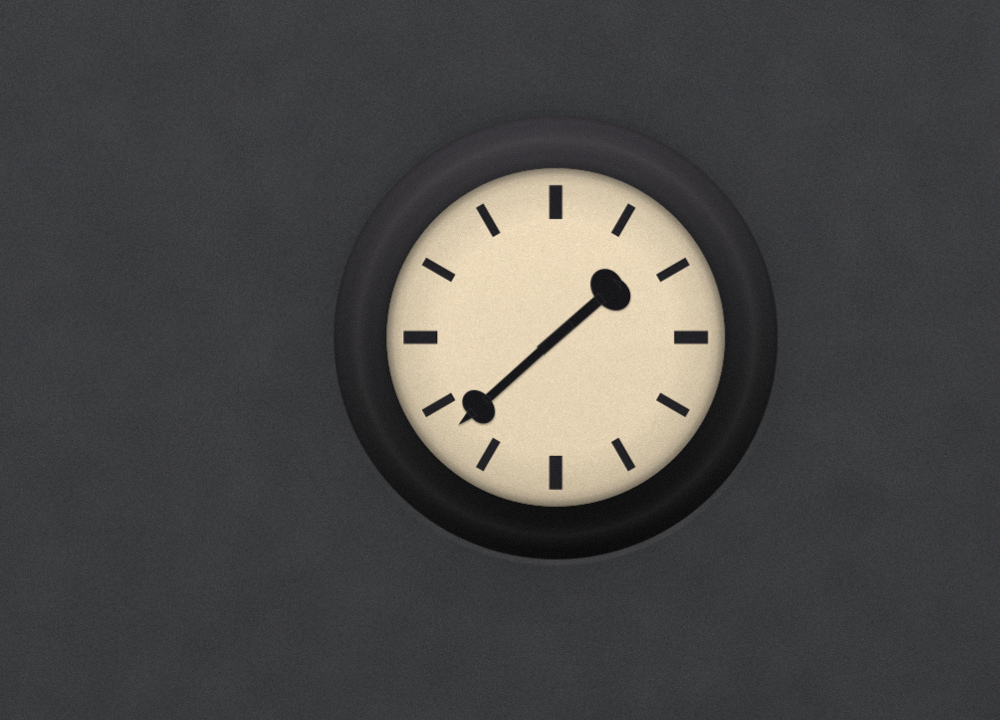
**1:38**
